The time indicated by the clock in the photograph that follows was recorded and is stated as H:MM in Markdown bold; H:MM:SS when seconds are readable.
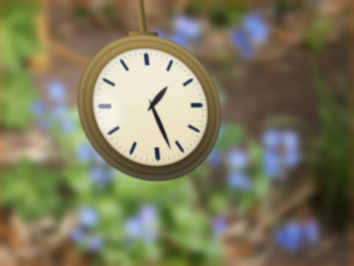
**1:27**
